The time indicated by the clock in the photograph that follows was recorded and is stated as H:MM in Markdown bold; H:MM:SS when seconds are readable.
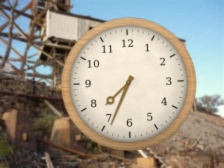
**7:34**
